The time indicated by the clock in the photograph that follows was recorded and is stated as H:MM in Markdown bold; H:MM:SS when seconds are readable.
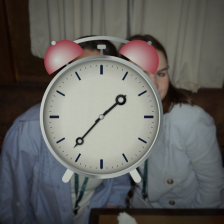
**1:37**
